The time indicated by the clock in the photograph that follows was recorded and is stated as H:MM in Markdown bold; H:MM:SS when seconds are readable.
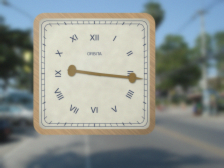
**9:16**
